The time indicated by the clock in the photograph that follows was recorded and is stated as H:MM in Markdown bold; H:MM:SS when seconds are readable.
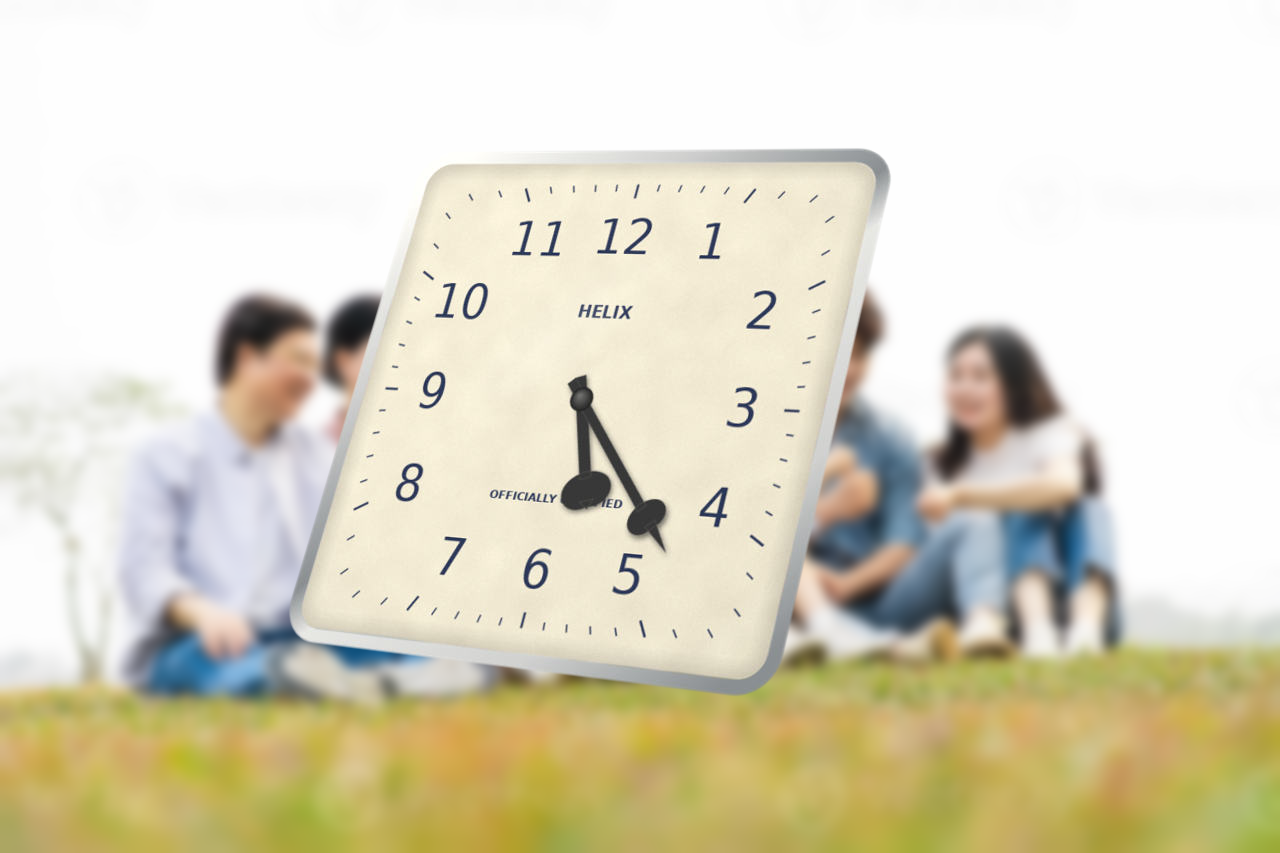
**5:23**
